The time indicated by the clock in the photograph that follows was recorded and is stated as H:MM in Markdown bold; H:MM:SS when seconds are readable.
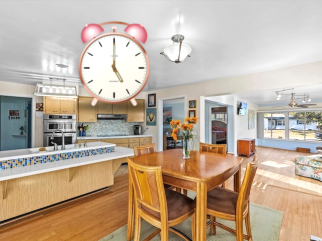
**5:00**
